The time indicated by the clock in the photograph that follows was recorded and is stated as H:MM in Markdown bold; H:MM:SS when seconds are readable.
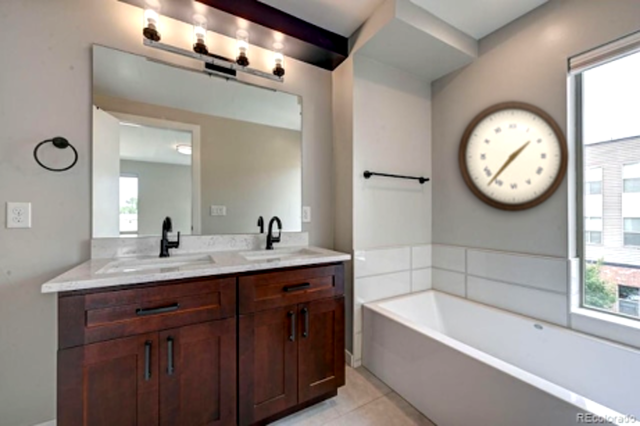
**1:37**
